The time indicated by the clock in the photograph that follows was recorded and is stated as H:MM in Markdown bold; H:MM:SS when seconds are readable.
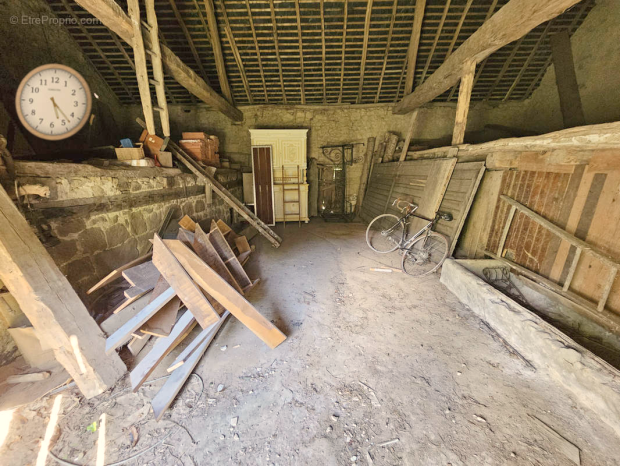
**5:23**
